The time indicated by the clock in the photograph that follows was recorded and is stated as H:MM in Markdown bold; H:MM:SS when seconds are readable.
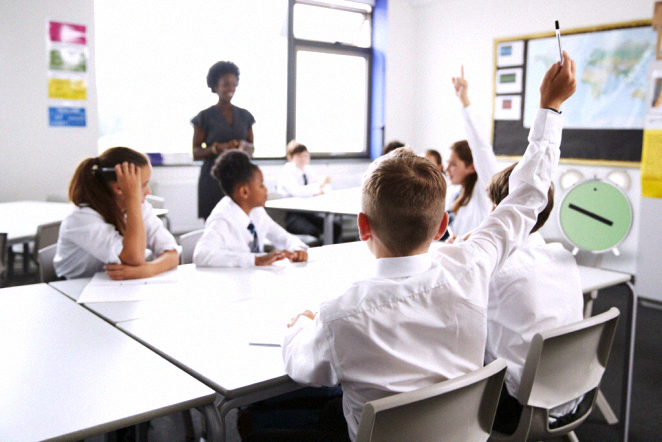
**3:49**
